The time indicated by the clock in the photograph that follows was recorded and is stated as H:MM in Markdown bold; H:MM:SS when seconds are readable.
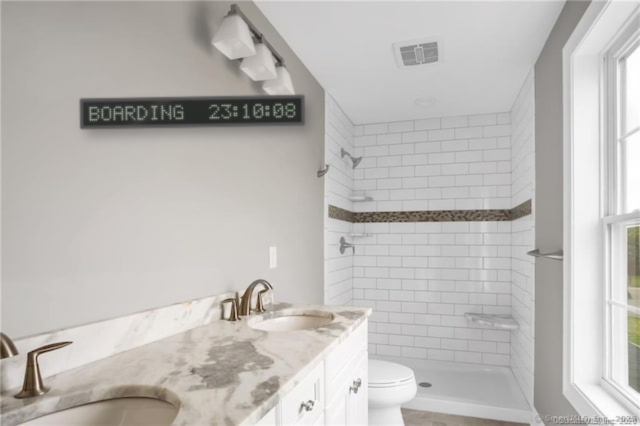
**23:10:08**
